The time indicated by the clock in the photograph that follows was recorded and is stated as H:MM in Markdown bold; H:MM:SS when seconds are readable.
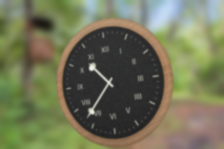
**10:37**
